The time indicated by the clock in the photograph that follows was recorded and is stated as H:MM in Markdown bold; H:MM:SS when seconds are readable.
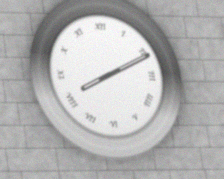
**8:11**
